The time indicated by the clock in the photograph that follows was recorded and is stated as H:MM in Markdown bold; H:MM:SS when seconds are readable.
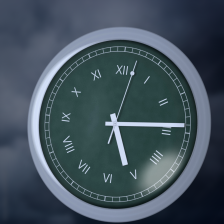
**5:14:02**
